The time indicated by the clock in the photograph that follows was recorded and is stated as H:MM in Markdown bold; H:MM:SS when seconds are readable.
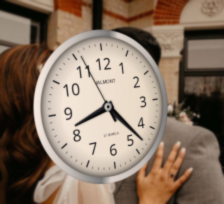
**8:22:56**
